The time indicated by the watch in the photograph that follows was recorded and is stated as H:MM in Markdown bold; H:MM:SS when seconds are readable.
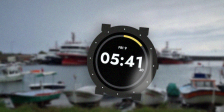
**5:41**
